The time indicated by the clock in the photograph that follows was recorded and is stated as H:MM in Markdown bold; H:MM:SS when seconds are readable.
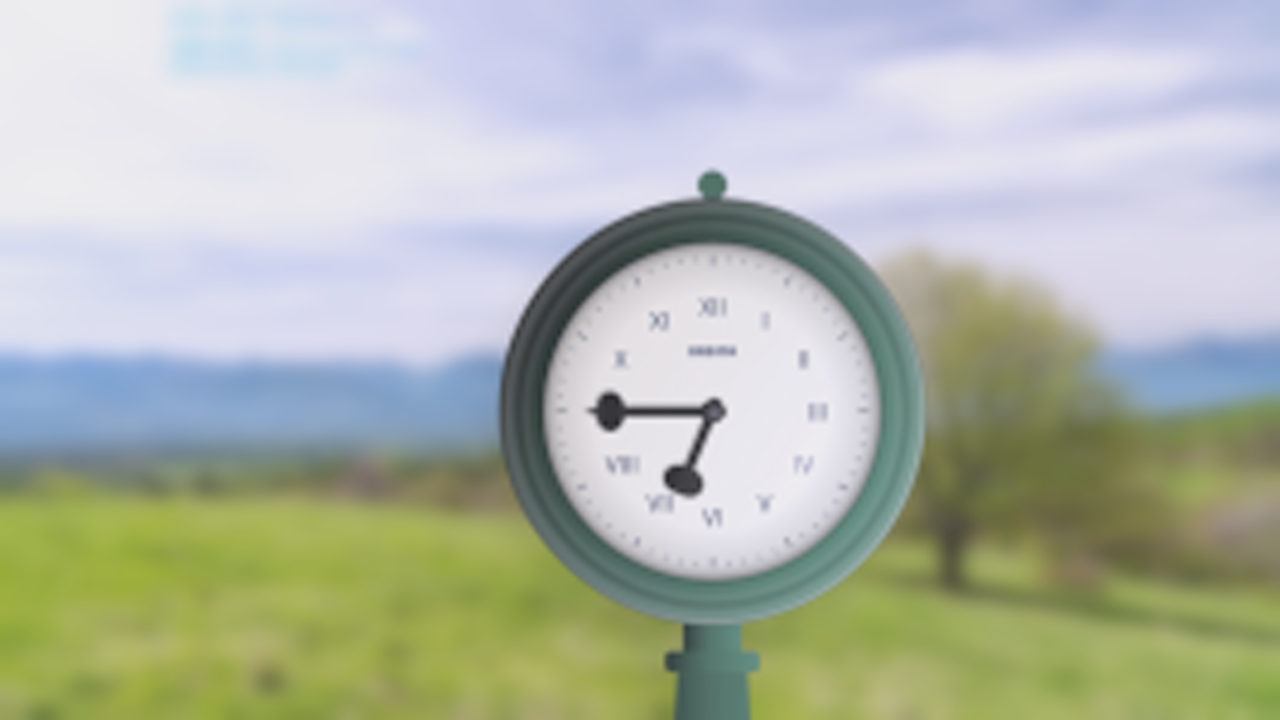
**6:45**
